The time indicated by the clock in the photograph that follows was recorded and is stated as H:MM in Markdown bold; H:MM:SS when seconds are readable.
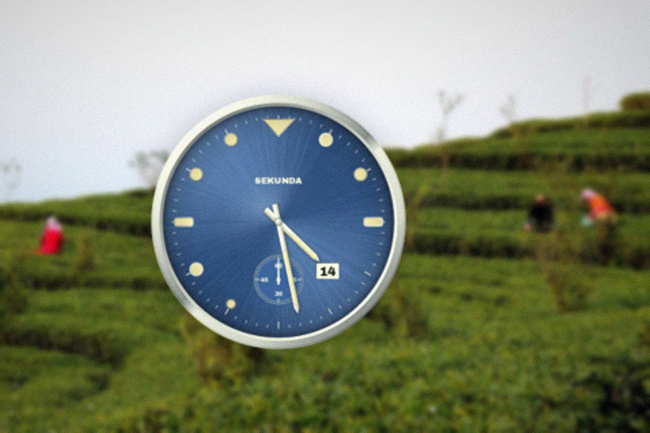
**4:28**
